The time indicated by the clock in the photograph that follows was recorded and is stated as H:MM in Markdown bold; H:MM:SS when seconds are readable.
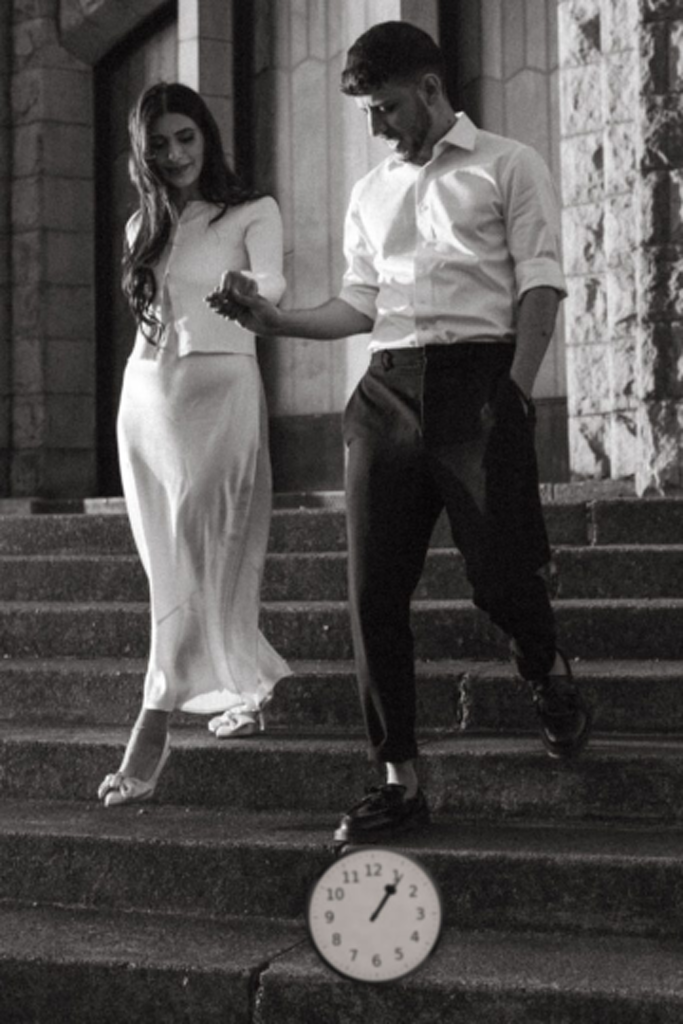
**1:06**
